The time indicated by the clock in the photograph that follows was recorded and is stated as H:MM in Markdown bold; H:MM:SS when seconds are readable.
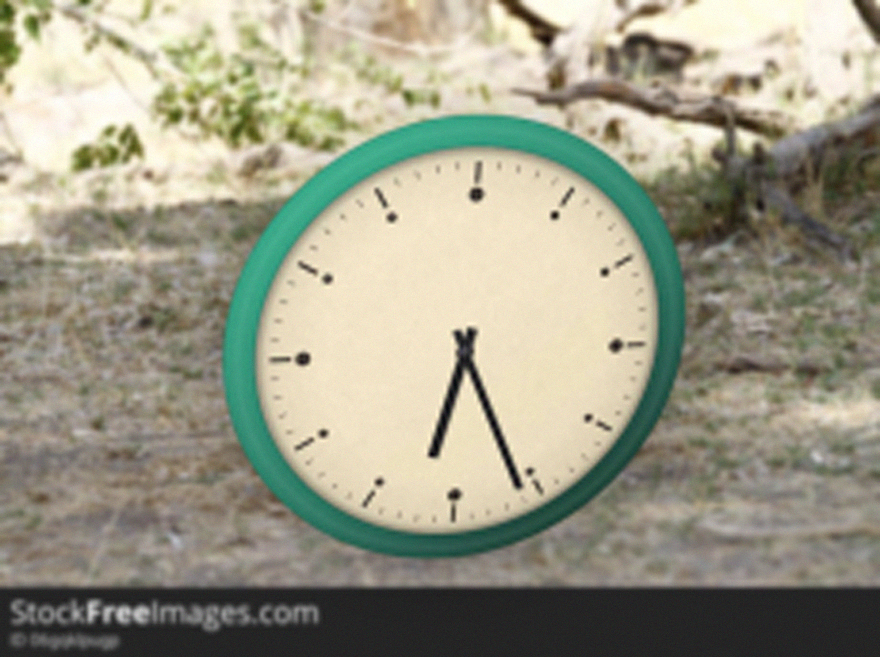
**6:26**
